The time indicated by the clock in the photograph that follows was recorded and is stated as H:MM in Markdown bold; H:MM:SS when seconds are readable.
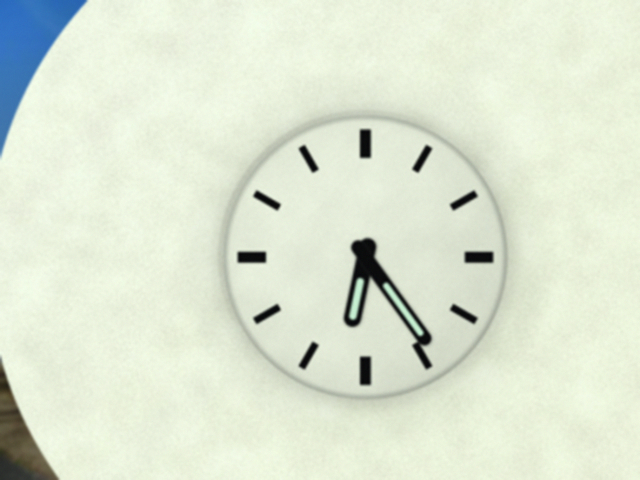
**6:24**
